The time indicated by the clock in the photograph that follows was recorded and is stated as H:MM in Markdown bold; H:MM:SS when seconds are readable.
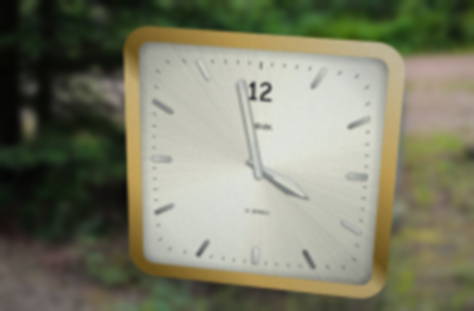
**3:58**
